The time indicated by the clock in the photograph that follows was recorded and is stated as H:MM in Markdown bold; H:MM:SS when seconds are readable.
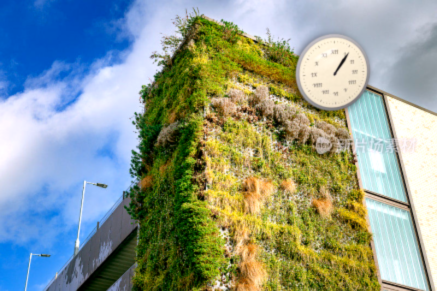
**1:06**
